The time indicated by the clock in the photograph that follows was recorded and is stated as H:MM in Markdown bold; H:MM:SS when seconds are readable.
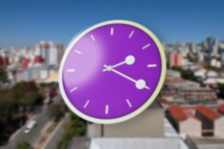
**2:20**
